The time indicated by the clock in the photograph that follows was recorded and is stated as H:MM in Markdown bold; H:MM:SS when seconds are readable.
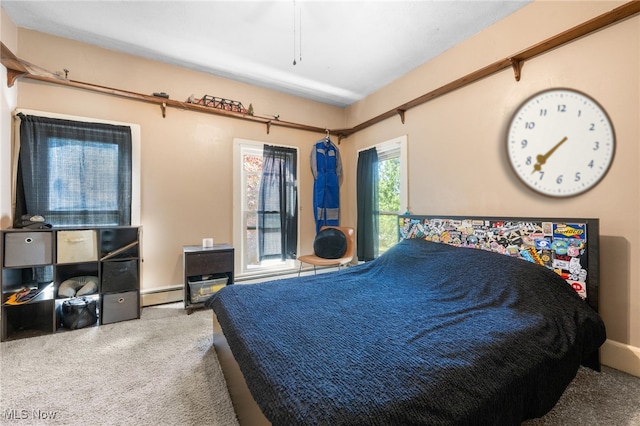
**7:37**
